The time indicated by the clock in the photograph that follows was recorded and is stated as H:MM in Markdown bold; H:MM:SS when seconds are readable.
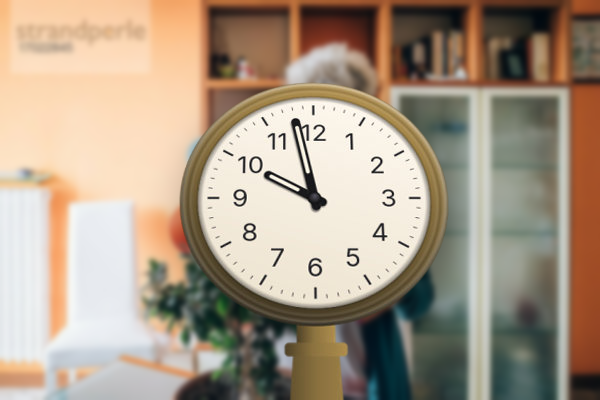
**9:58**
